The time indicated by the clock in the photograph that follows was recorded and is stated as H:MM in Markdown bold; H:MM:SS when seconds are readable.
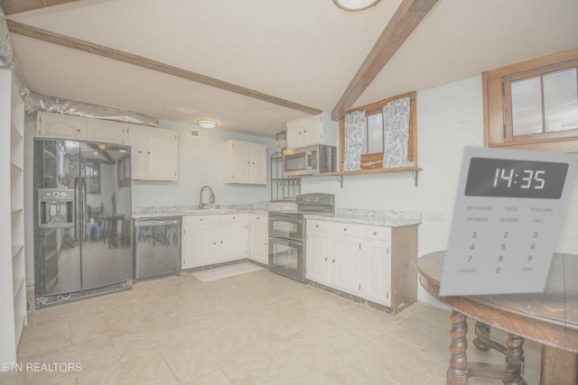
**14:35**
